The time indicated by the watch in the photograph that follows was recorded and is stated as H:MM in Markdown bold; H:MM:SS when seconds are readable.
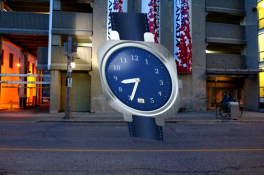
**8:34**
